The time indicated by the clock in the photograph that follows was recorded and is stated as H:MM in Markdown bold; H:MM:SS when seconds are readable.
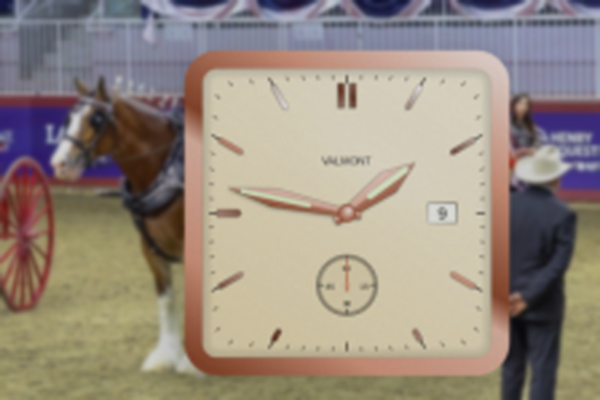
**1:47**
